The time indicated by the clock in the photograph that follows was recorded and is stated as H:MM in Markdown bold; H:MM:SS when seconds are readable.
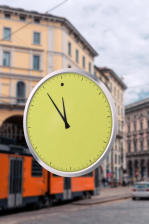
**11:55**
